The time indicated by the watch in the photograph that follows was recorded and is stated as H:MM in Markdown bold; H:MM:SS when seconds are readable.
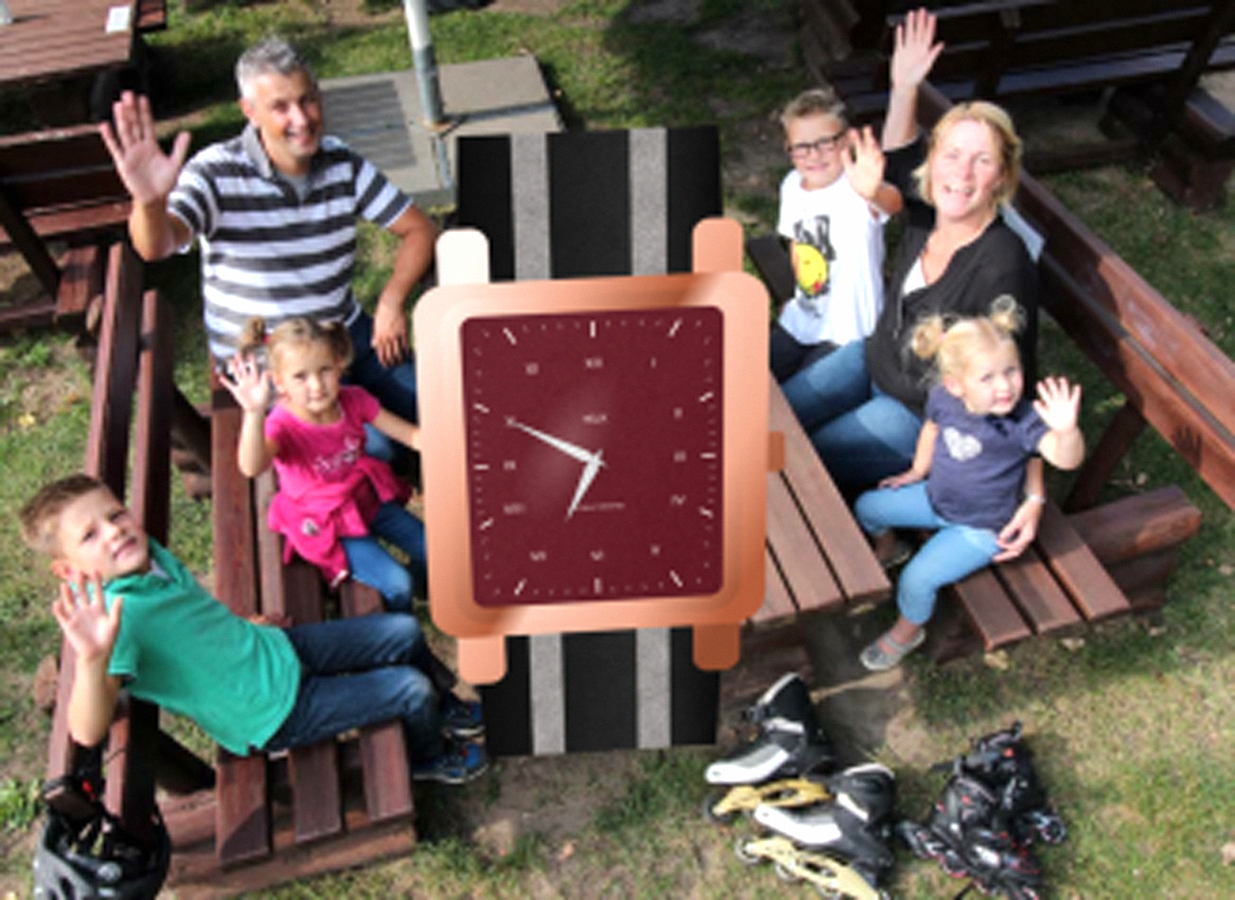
**6:50**
